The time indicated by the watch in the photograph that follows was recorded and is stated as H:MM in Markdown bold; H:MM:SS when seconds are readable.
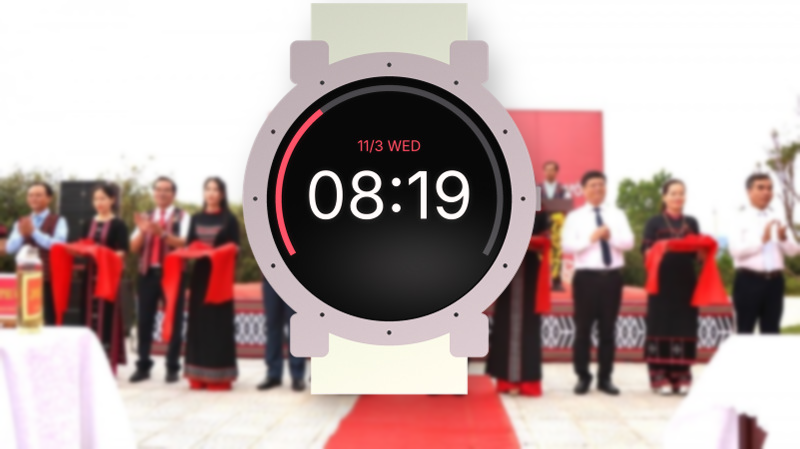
**8:19**
